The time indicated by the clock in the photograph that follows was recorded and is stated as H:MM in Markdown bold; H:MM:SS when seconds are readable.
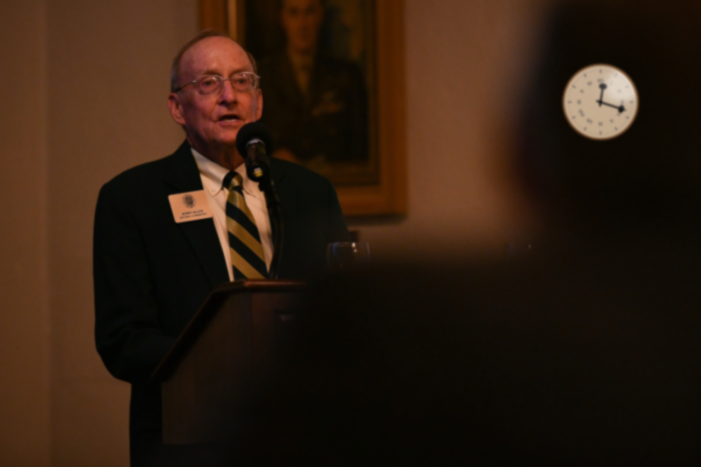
**12:18**
